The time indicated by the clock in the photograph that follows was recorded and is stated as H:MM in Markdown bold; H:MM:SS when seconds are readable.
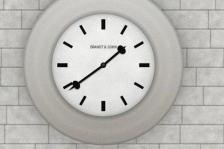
**1:39**
